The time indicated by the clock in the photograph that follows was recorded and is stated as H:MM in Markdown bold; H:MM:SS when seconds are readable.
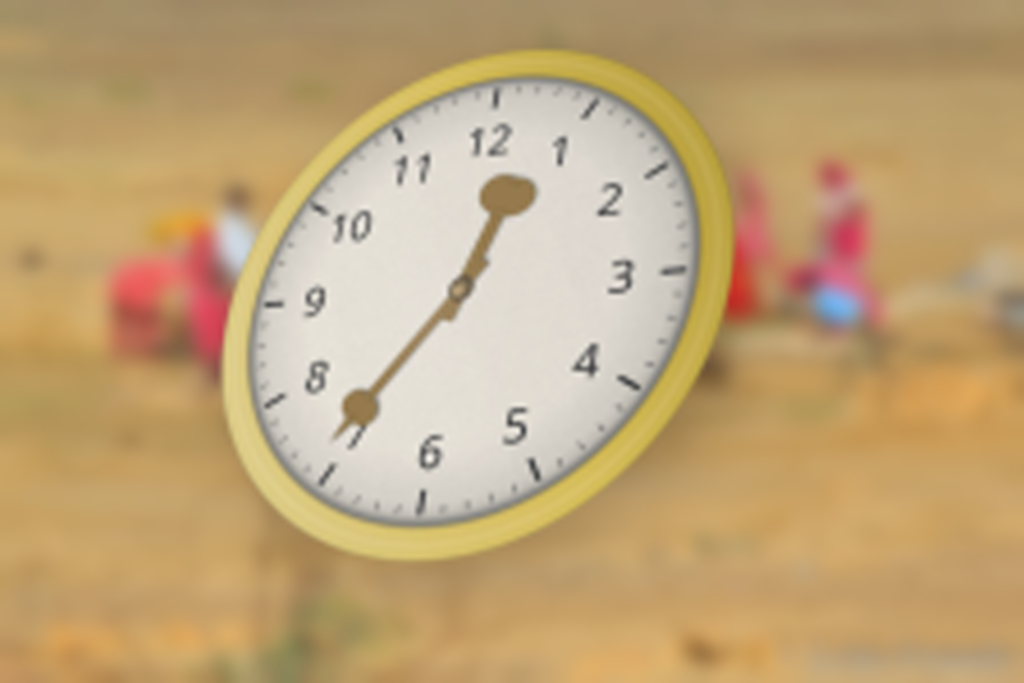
**12:36**
